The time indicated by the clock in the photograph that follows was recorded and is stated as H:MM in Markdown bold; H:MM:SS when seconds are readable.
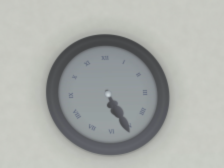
**5:26**
